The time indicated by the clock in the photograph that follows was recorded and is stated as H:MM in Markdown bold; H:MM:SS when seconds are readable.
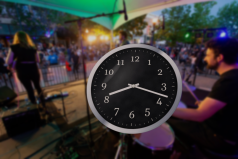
**8:18**
